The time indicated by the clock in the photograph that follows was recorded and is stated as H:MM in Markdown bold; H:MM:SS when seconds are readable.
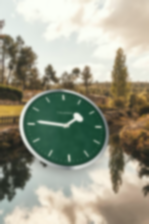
**1:46**
